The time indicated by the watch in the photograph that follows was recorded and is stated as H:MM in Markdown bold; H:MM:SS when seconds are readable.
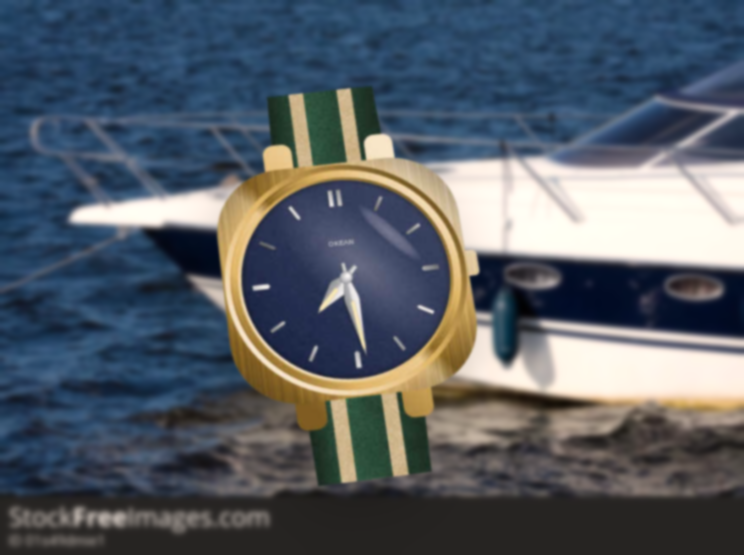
**7:29**
